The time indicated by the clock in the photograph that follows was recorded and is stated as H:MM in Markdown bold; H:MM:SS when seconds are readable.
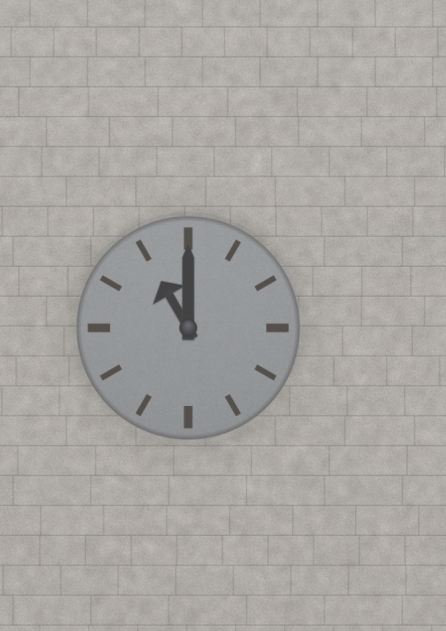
**11:00**
